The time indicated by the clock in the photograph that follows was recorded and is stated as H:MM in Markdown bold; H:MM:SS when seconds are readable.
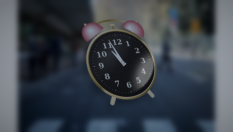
**10:57**
